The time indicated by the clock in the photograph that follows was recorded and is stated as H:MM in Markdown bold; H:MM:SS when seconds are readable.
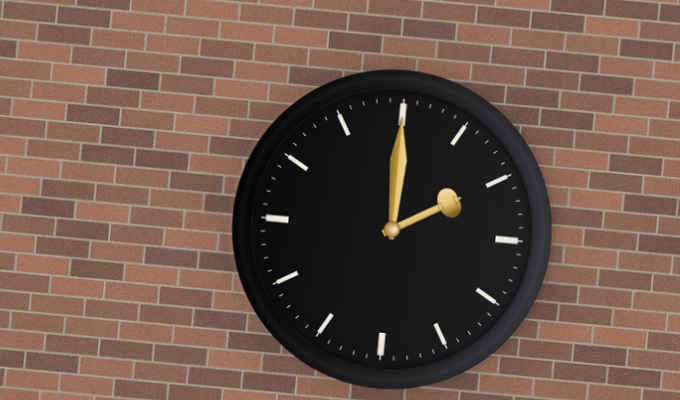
**2:00**
